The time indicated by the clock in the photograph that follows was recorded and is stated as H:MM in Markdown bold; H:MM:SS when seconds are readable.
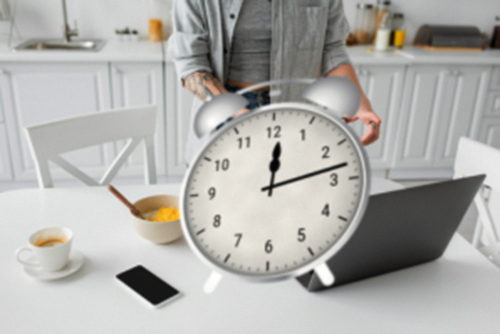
**12:13**
